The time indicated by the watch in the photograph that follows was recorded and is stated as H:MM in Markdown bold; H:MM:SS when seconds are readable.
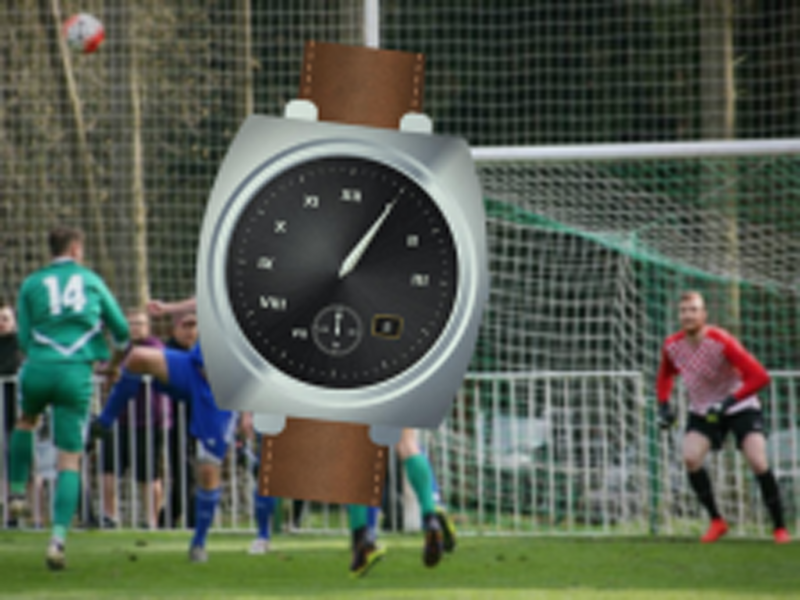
**1:05**
